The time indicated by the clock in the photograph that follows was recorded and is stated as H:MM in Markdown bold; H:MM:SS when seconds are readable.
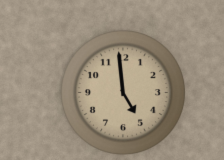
**4:59**
